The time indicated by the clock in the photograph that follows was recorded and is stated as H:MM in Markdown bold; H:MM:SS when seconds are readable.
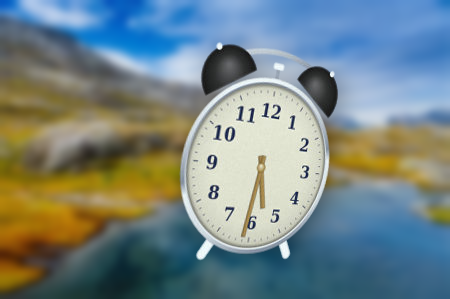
**5:31**
